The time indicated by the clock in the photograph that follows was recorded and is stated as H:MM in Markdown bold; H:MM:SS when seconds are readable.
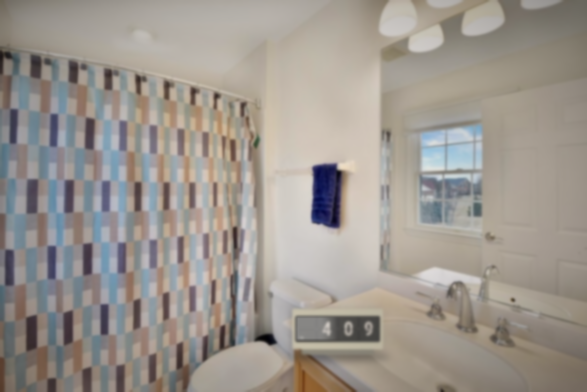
**4:09**
